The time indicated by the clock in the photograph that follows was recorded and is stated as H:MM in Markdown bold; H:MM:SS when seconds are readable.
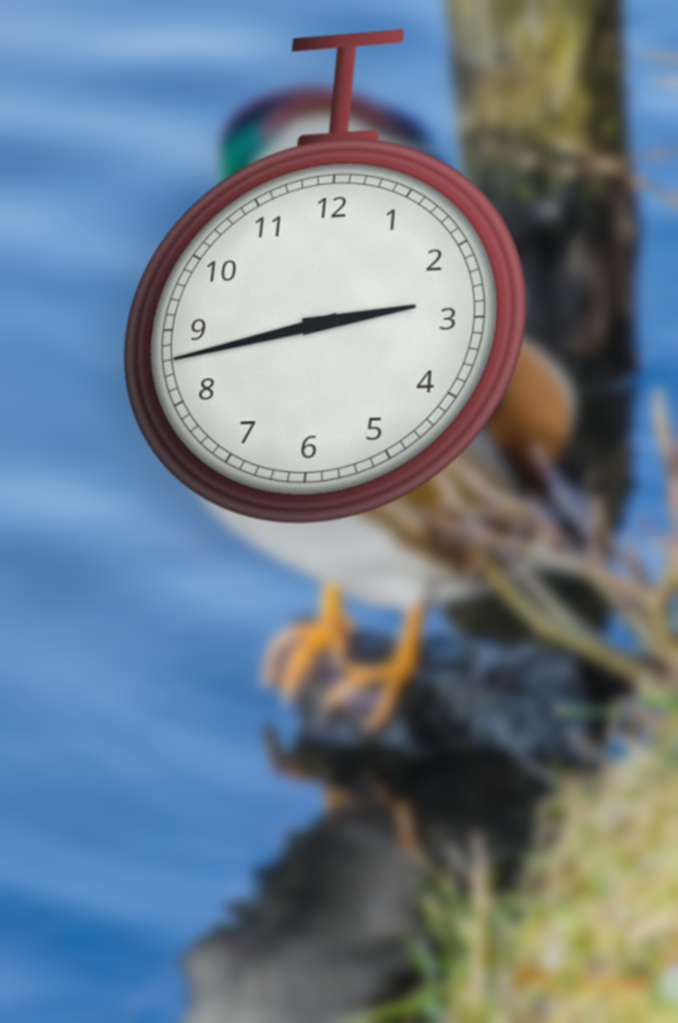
**2:43**
